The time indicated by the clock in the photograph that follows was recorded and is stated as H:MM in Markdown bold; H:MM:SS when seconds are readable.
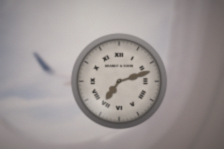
**7:12**
